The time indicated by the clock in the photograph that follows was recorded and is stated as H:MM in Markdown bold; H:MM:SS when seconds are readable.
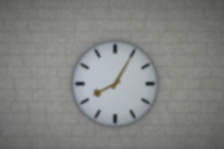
**8:05**
